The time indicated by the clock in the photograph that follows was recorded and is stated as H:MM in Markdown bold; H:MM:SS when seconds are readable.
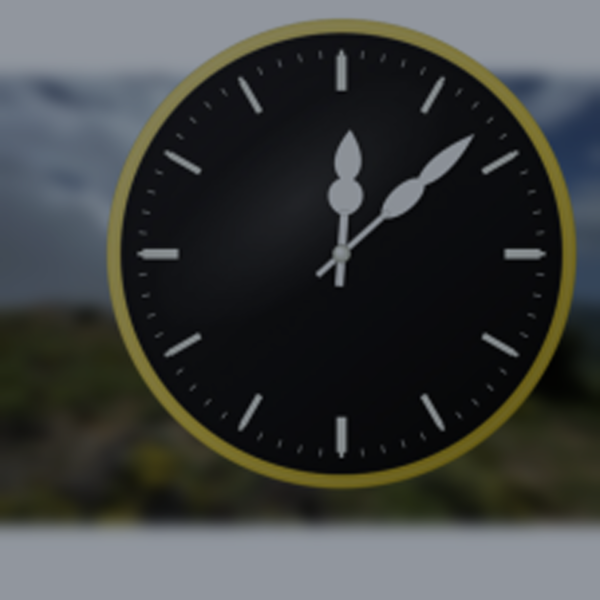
**12:08**
